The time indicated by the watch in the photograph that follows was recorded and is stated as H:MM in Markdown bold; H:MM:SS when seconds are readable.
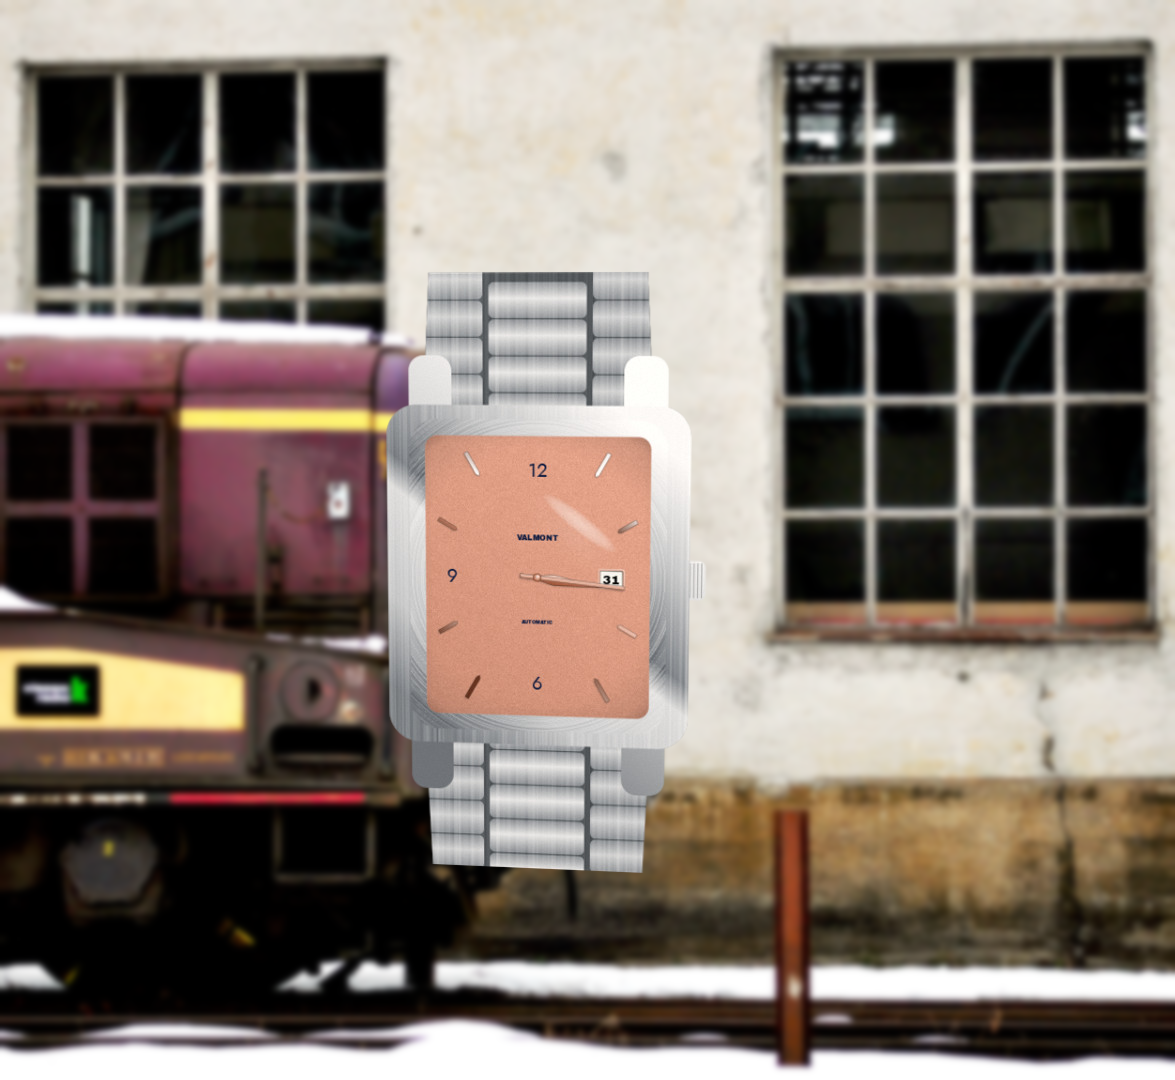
**3:16**
